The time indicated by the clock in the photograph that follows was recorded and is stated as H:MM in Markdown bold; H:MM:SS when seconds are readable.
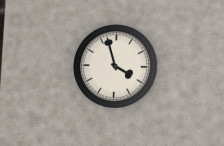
**3:57**
